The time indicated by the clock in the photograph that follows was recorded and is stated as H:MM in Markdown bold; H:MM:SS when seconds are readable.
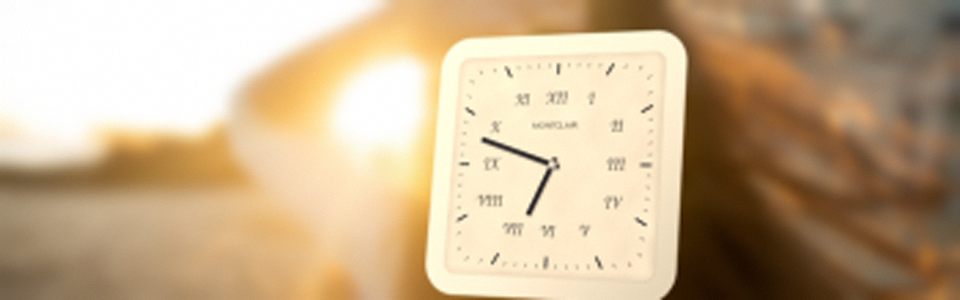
**6:48**
